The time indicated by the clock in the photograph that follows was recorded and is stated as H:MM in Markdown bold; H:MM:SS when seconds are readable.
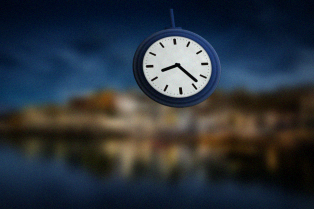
**8:23**
